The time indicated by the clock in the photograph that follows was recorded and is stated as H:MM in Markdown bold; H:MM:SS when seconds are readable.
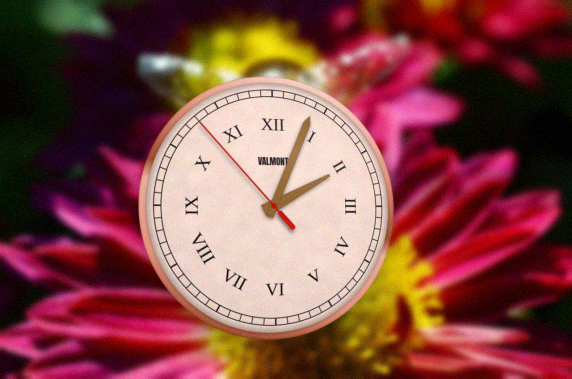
**2:03:53**
